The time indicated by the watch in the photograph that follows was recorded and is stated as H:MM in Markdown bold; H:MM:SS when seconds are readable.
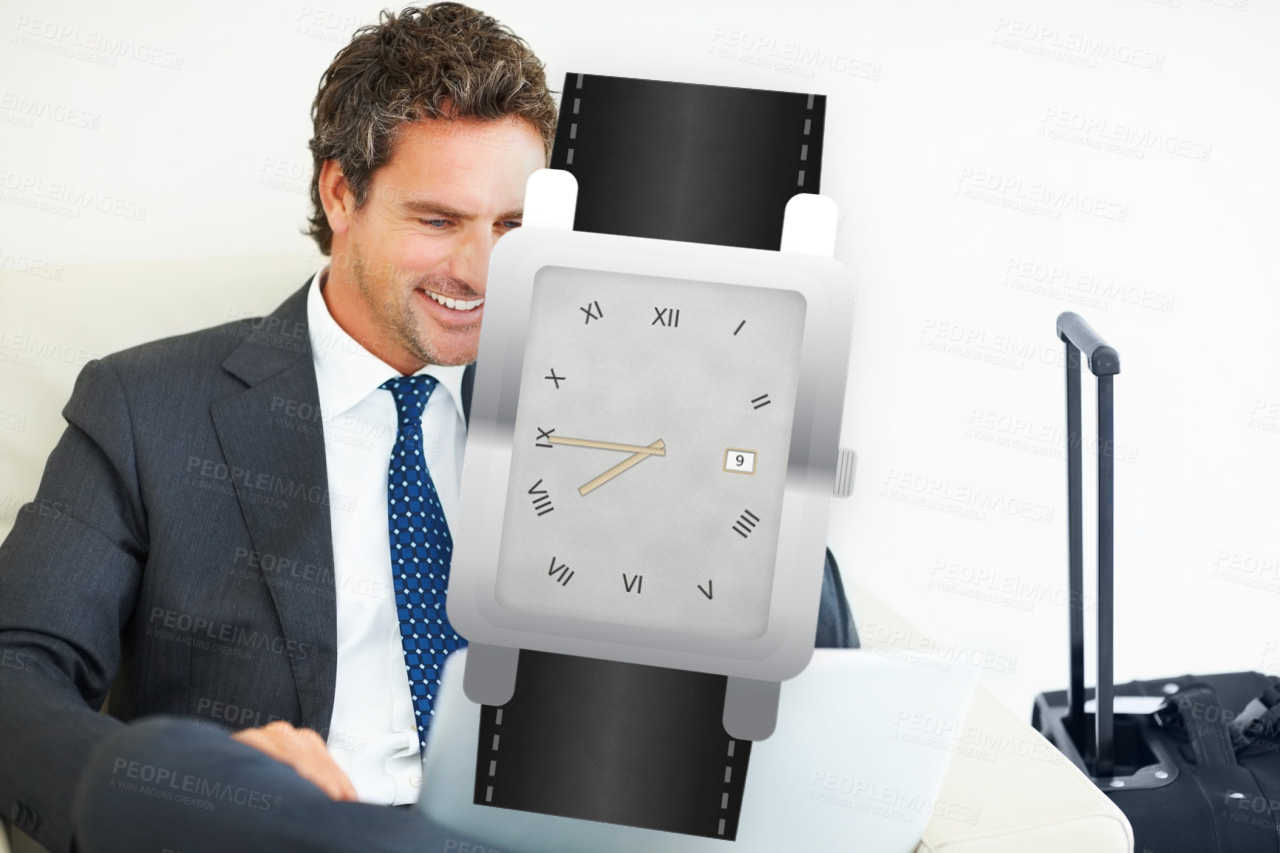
**7:45**
